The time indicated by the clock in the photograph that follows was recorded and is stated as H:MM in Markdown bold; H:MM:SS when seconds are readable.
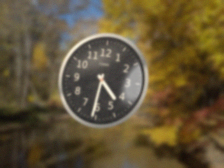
**4:31**
